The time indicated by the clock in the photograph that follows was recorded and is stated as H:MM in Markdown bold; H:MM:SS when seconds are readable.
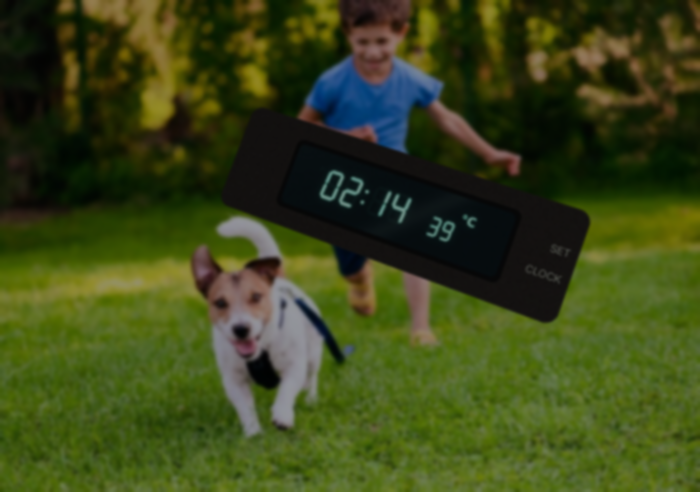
**2:14**
